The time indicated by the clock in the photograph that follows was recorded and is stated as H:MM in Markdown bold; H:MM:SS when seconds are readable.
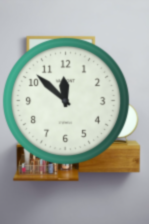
**11:52**
